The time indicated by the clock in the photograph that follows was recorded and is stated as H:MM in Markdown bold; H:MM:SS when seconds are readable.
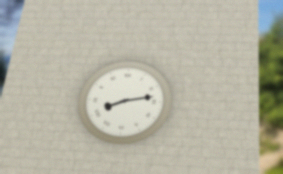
**8:13**
